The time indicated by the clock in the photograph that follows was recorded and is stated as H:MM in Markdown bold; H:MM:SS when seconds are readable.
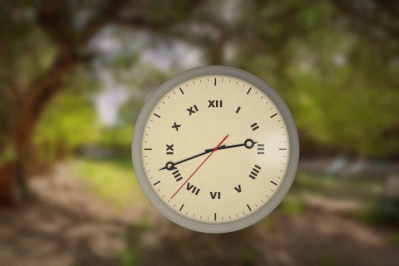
**2:41:37**
